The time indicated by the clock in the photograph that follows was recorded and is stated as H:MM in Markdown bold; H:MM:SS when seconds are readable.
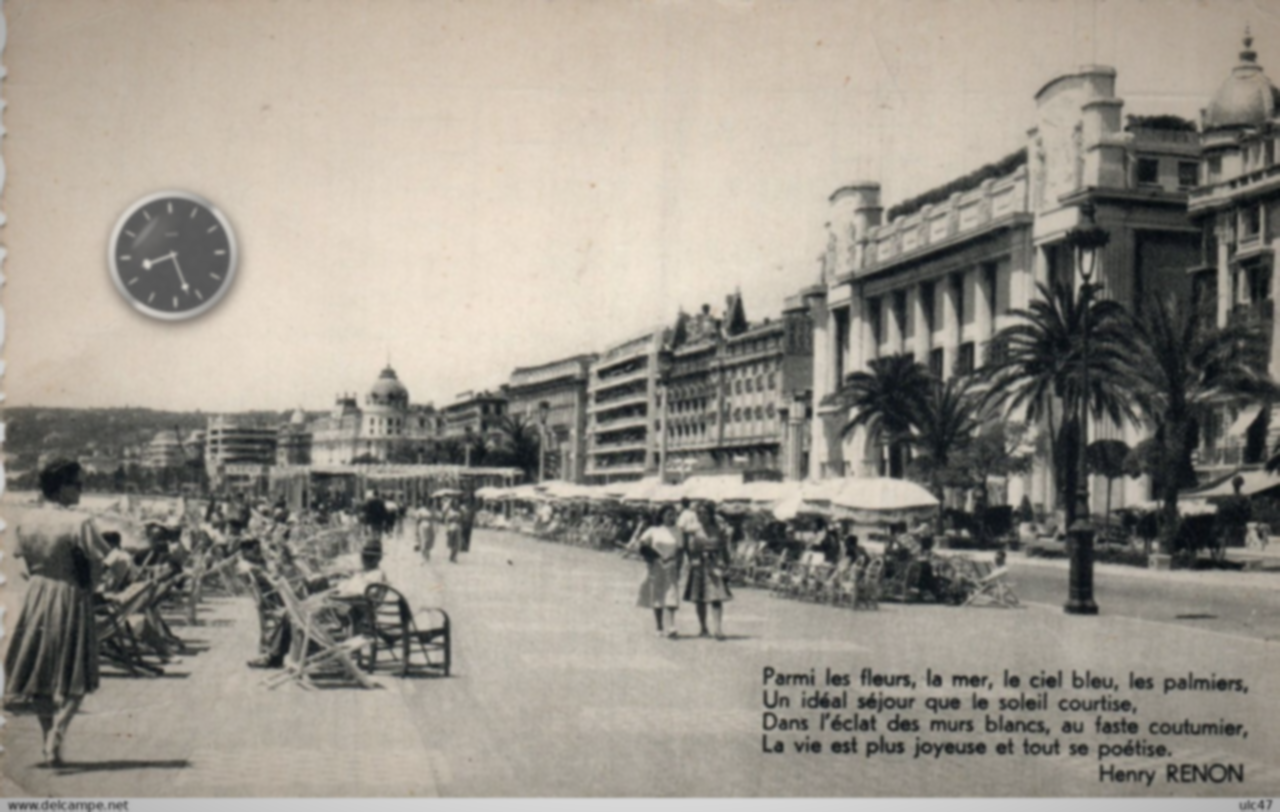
**8:27**
